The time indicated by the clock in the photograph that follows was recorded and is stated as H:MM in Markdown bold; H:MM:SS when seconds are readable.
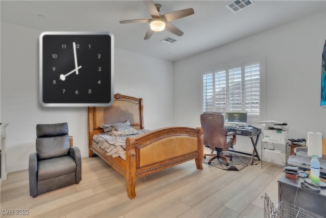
**7:59**
